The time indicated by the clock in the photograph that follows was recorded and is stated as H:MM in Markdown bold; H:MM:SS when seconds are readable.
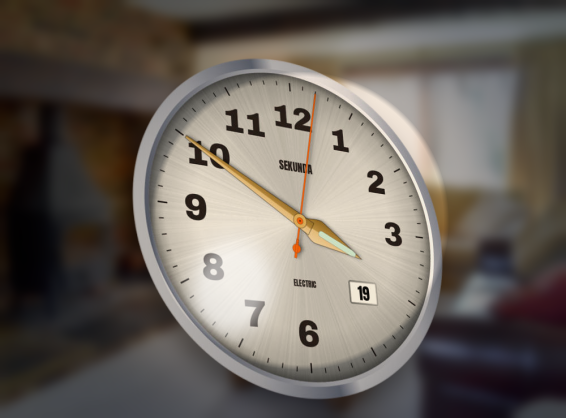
**3:50:02**
